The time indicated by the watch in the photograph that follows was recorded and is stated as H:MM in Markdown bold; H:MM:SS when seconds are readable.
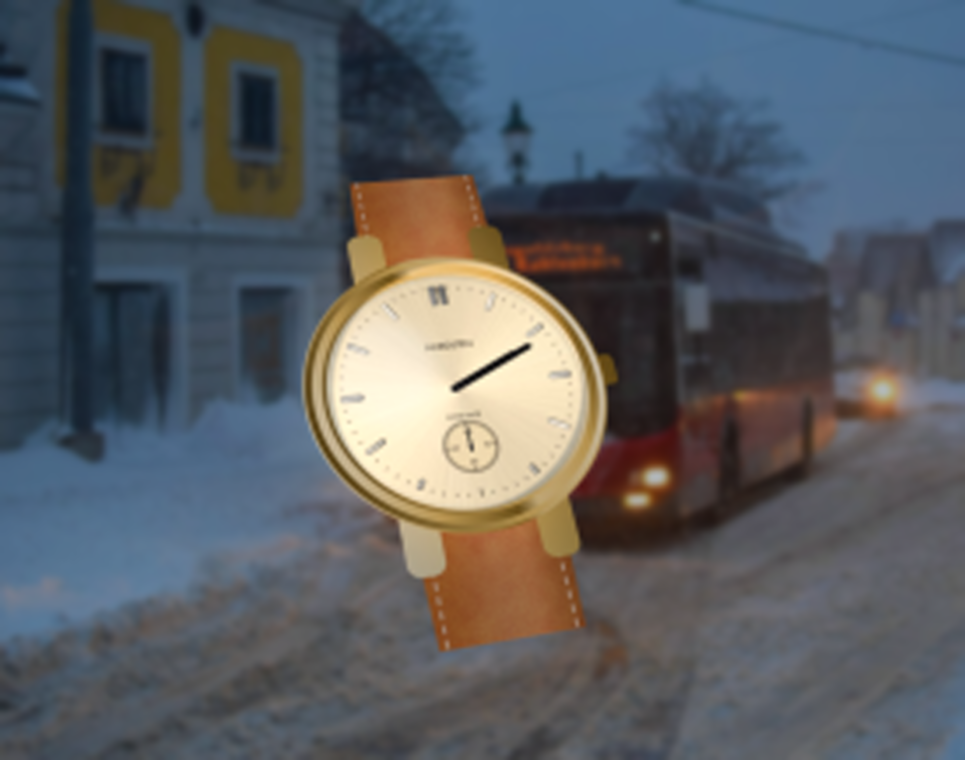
**2:11**
